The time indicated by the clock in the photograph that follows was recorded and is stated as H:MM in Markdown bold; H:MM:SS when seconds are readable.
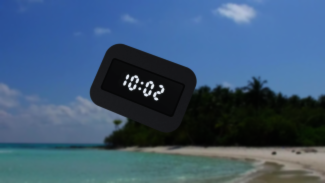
**10:02**
